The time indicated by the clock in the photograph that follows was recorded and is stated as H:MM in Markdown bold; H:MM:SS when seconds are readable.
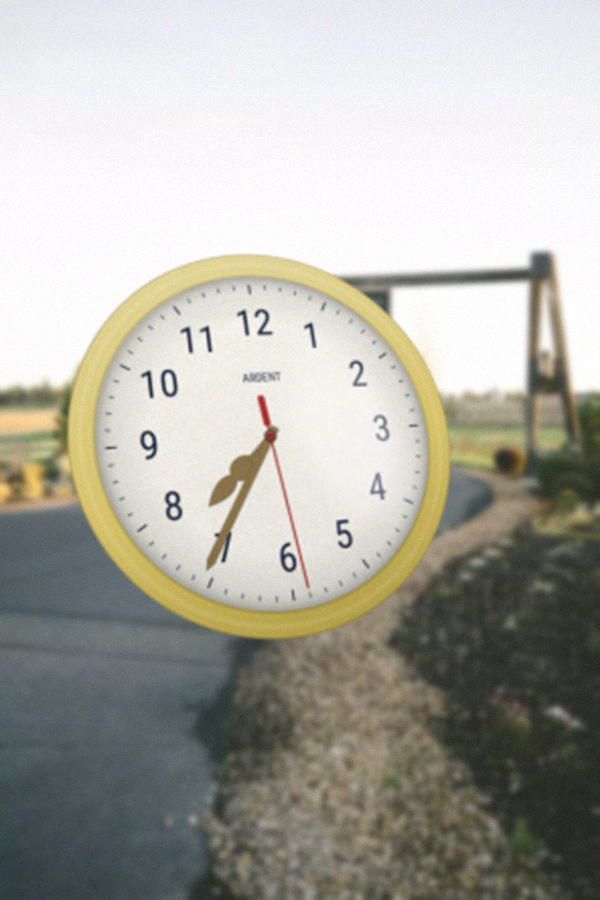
**7:35:29**
